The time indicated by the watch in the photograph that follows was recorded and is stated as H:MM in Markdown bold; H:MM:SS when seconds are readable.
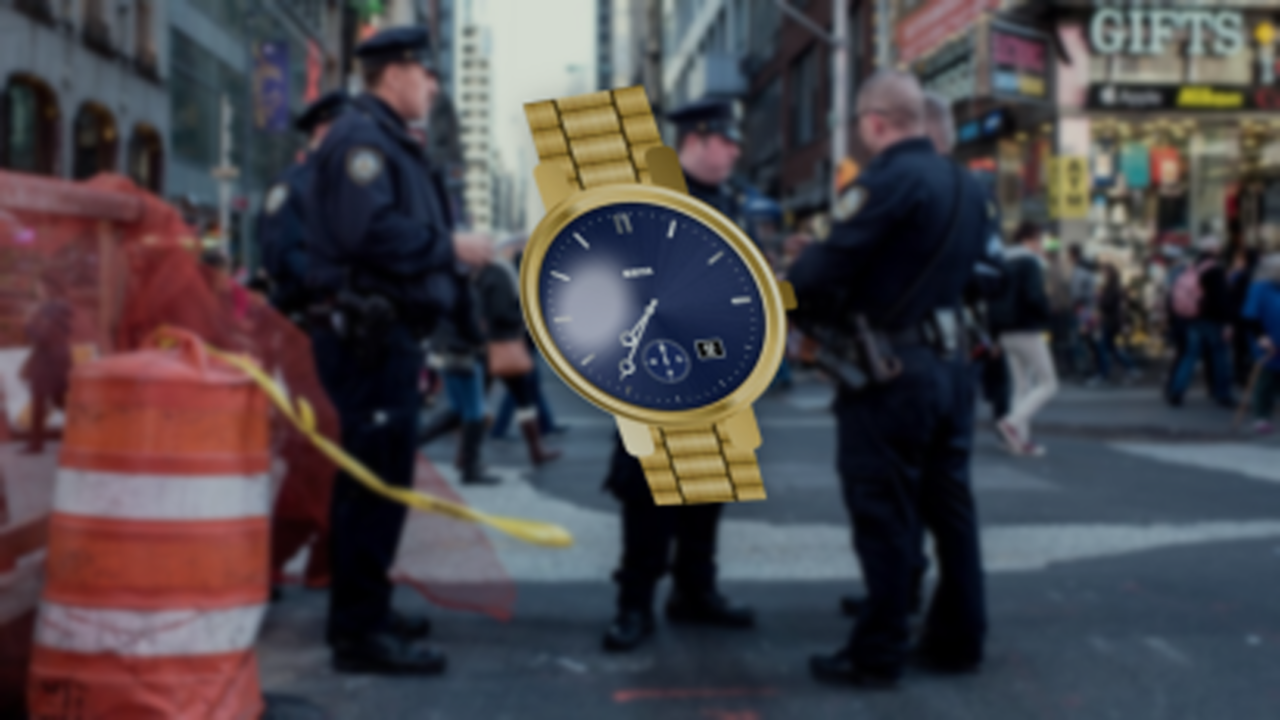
**7:36**
